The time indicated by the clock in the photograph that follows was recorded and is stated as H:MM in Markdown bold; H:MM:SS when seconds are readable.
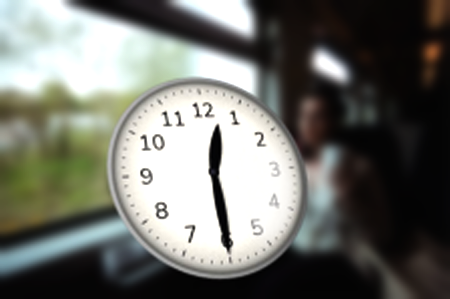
**12:30**
